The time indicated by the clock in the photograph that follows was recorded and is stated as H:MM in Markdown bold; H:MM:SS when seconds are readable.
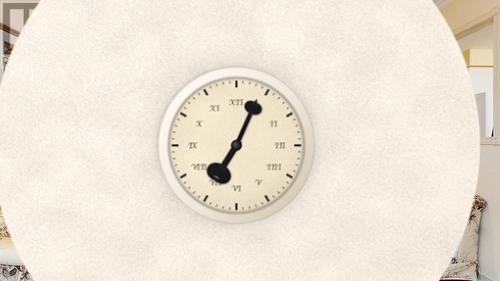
**7:04**
